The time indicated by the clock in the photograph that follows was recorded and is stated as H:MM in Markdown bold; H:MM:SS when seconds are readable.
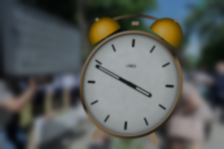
**3:49**
